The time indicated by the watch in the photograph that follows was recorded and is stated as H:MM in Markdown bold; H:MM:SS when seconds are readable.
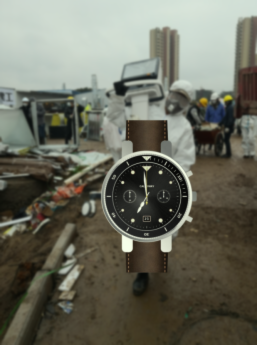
**6:59**
